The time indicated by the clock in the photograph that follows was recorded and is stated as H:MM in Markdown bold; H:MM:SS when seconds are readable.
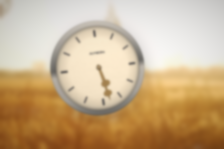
**5:28**
